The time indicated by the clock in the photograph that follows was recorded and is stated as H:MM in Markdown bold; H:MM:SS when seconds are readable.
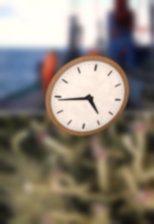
**4:44**
